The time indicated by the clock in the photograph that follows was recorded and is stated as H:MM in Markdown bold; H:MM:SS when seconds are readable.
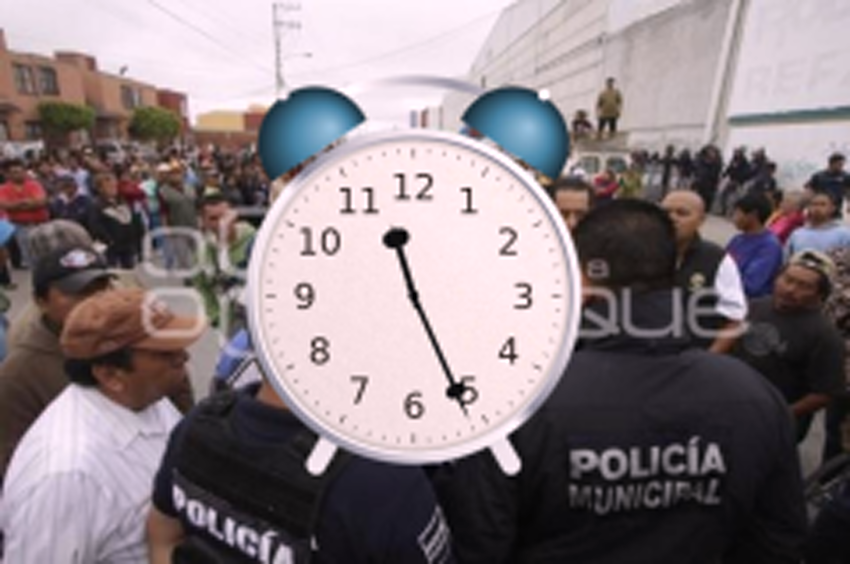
**11:26**
